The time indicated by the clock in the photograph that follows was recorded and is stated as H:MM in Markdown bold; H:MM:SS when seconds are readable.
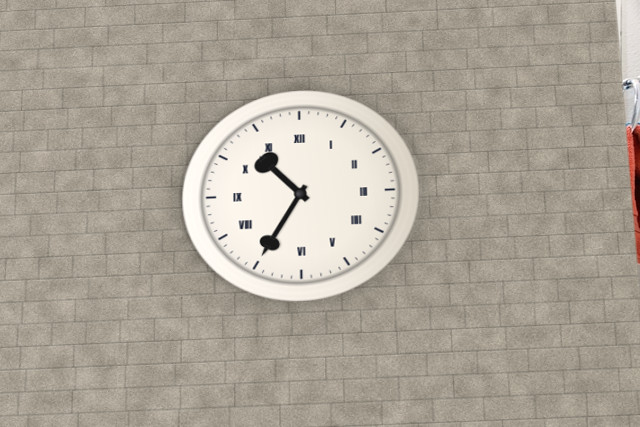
**10:35**
